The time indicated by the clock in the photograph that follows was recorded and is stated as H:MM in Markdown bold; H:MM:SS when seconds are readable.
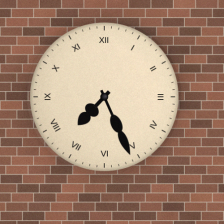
**7:26**
